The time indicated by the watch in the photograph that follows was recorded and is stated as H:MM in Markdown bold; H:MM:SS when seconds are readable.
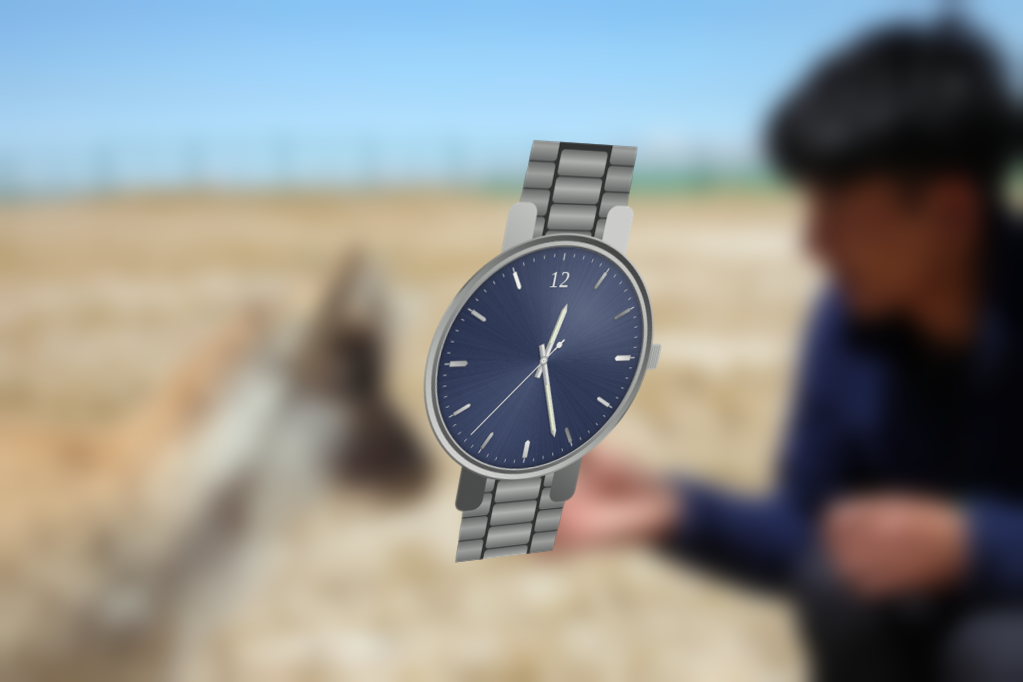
**12:26:37**
